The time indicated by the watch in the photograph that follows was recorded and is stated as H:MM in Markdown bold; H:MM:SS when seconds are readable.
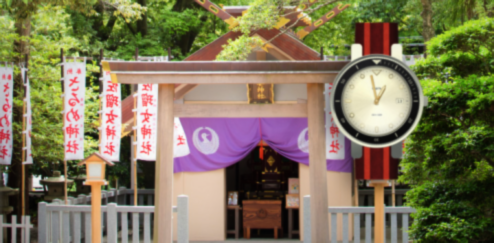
**12:58**
